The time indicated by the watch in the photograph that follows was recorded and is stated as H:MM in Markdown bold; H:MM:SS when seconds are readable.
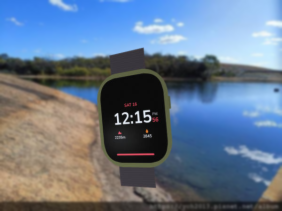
**12:15**
